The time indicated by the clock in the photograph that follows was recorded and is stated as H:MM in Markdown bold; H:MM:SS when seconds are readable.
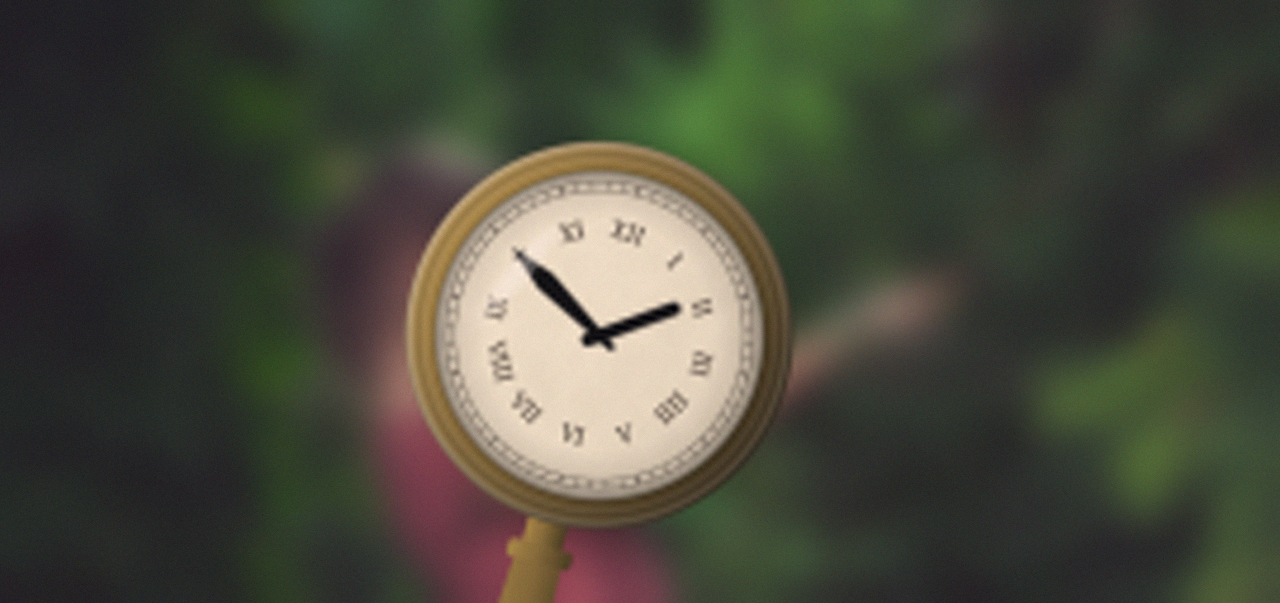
**1:50**
